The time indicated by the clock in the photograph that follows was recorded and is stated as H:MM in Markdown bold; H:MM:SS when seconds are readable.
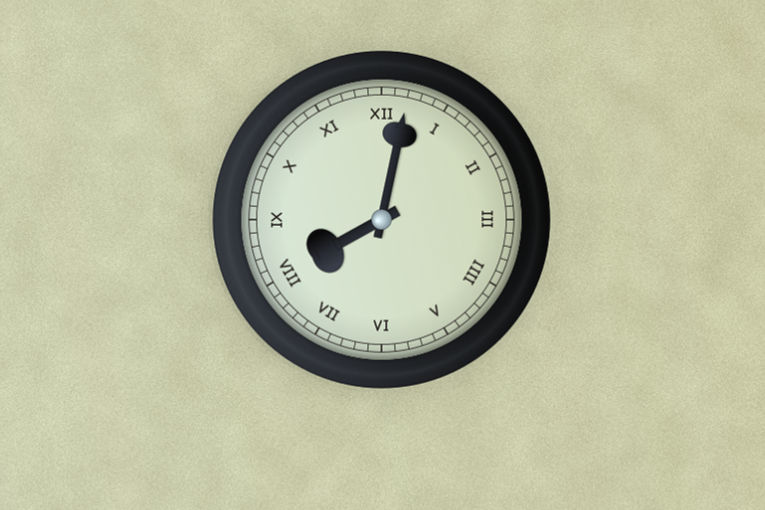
**8:02**
